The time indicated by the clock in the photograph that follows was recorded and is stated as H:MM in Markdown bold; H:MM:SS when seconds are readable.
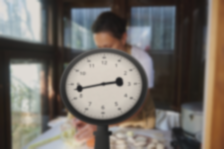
**2:43**
